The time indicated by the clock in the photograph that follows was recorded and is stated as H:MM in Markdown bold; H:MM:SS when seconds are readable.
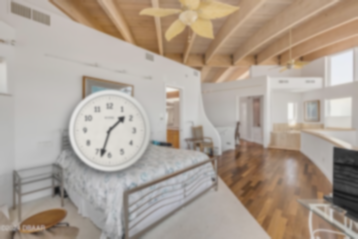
**1:33**
